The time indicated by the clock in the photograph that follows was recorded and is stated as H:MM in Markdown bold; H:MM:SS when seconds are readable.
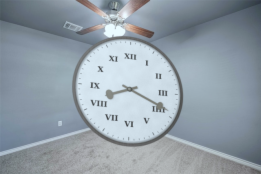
**8:19**
